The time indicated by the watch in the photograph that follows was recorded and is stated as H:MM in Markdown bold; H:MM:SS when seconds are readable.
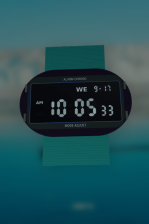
**10:05:33**
